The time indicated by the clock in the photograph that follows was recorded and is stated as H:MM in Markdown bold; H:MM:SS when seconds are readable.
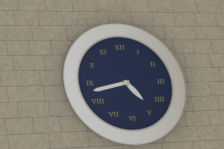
**4:43**
